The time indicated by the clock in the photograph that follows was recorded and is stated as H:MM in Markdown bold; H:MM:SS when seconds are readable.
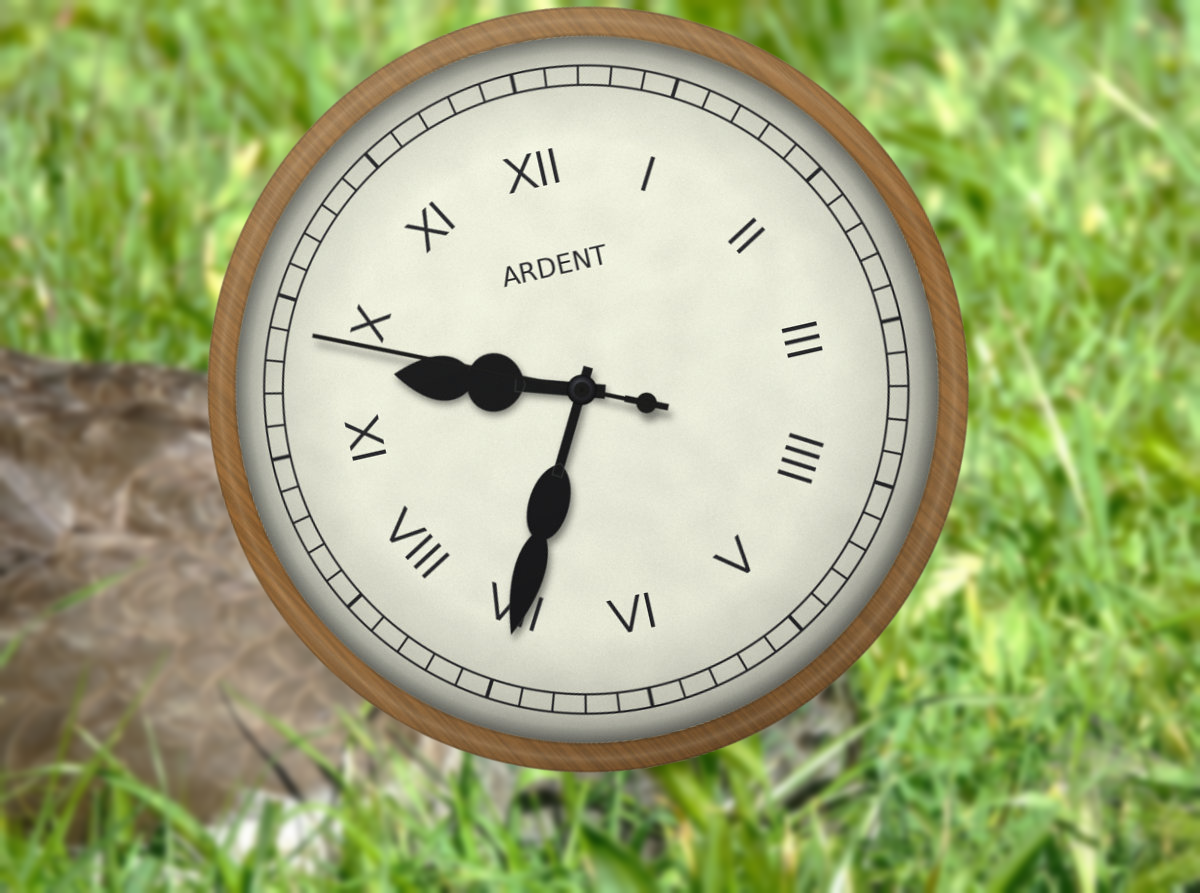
**9:34:49**
